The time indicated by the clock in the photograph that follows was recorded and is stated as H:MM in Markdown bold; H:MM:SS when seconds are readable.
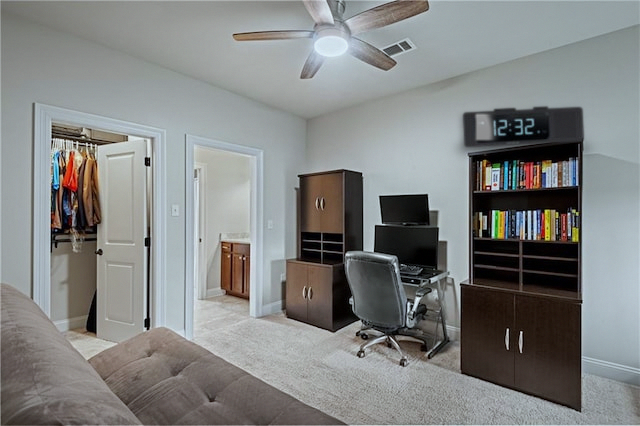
**12:32**
